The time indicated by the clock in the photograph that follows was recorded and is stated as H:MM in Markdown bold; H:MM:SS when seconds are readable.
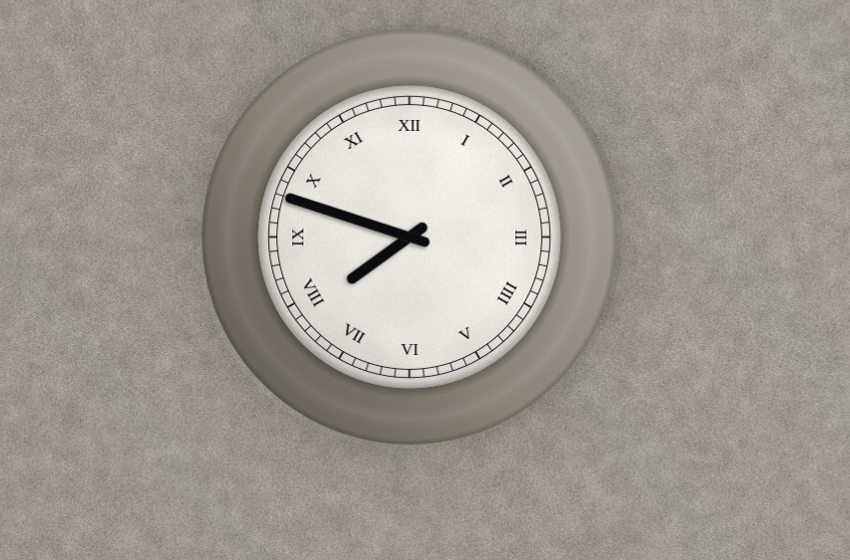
**7:48**
